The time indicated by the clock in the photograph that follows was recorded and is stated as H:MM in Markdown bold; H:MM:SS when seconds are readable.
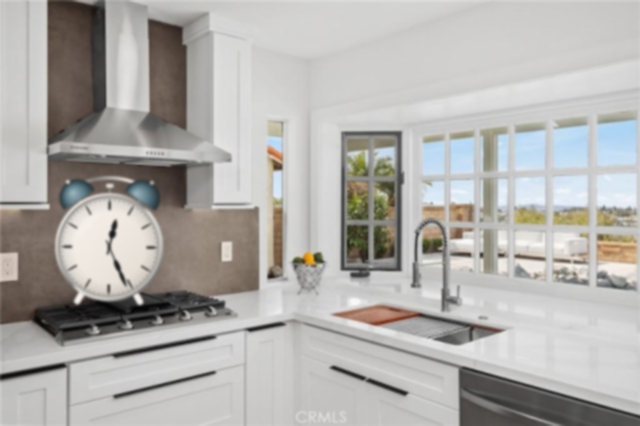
**12:26**
